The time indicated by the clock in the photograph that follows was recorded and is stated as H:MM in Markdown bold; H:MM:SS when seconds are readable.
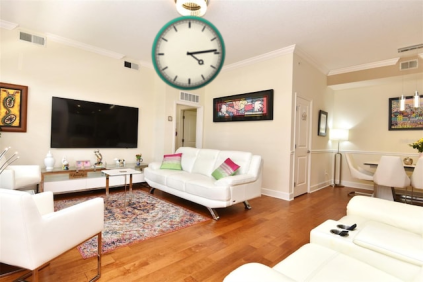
**4:14**
